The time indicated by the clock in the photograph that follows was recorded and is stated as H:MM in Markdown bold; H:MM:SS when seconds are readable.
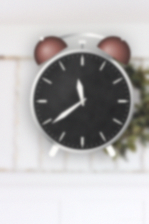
**11:39**
